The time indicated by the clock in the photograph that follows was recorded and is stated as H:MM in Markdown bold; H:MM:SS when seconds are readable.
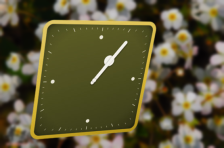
**1:06**
